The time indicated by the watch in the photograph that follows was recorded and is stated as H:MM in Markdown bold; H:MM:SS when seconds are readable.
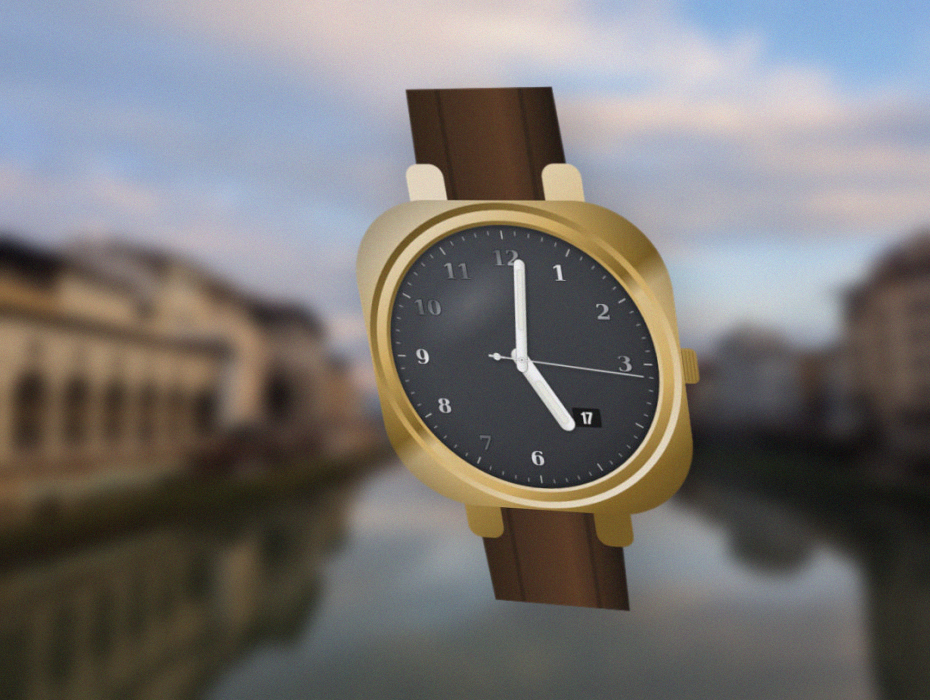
**5:01:16**
